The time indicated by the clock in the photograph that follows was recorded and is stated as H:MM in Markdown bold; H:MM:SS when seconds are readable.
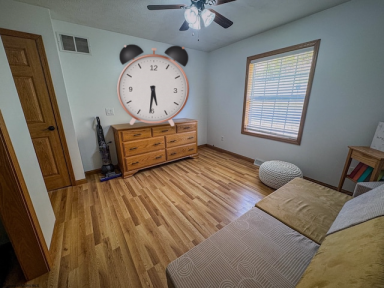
**5:31**
